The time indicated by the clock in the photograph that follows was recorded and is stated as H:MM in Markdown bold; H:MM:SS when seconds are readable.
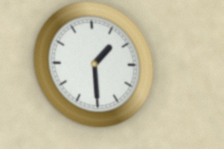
**1:30**
